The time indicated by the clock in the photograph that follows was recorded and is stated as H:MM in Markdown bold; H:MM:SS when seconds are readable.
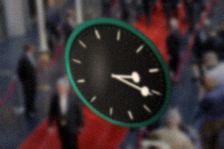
**3:21**
